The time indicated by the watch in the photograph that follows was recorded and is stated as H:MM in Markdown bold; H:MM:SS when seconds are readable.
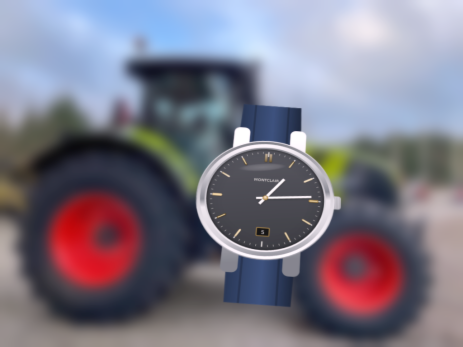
**1:14**
